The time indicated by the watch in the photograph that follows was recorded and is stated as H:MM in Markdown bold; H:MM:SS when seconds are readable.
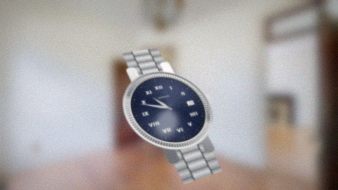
**10:49**
